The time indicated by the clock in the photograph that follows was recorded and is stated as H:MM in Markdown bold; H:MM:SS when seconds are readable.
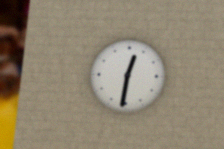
**12:31**
